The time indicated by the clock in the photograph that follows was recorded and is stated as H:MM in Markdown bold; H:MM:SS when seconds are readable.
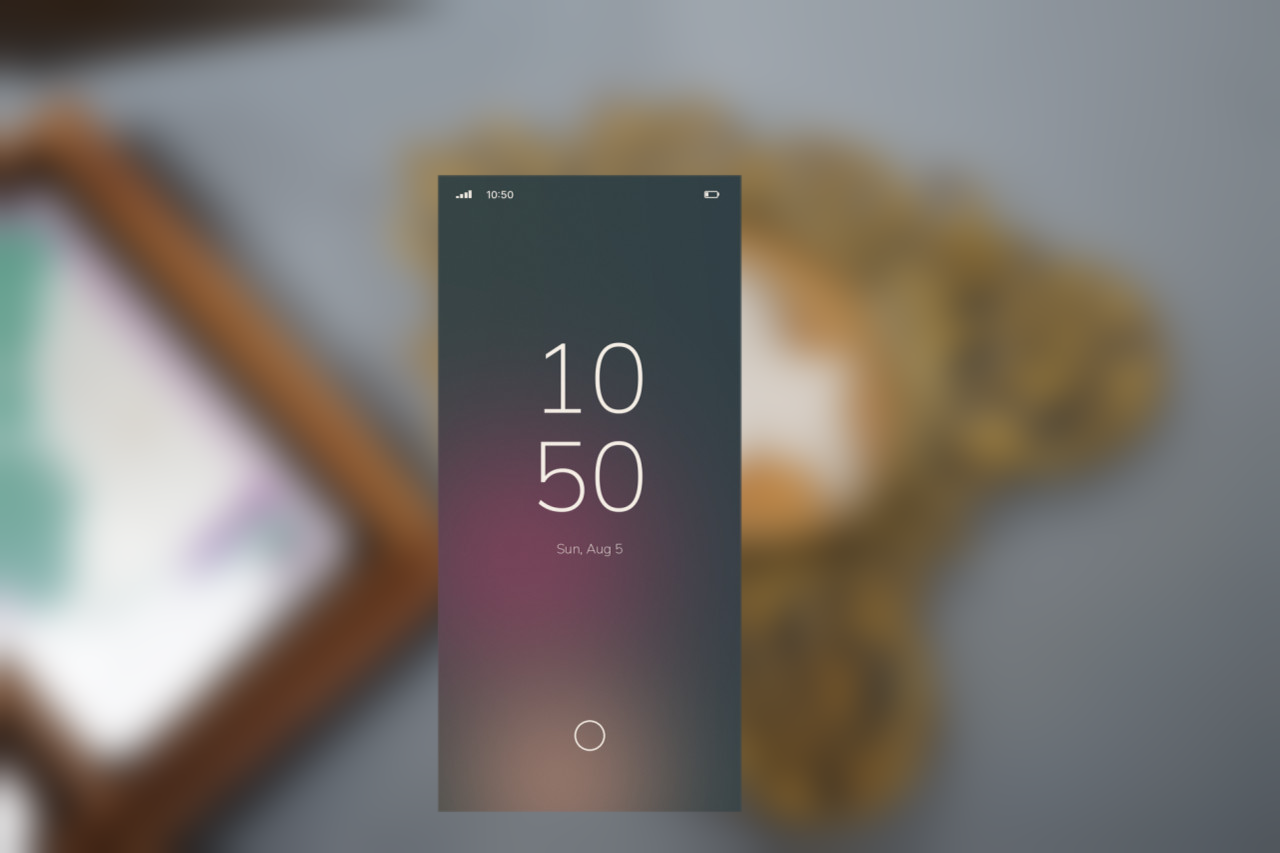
**10:50**
